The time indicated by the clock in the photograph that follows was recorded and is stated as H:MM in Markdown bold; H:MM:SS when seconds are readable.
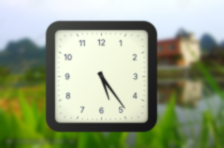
**5:24**
